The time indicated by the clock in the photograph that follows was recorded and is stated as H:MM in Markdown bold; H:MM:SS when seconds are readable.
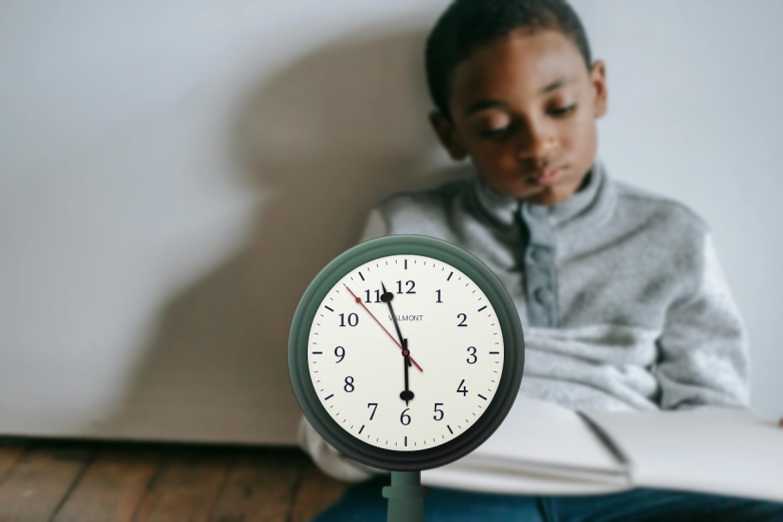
**5:56:53**
